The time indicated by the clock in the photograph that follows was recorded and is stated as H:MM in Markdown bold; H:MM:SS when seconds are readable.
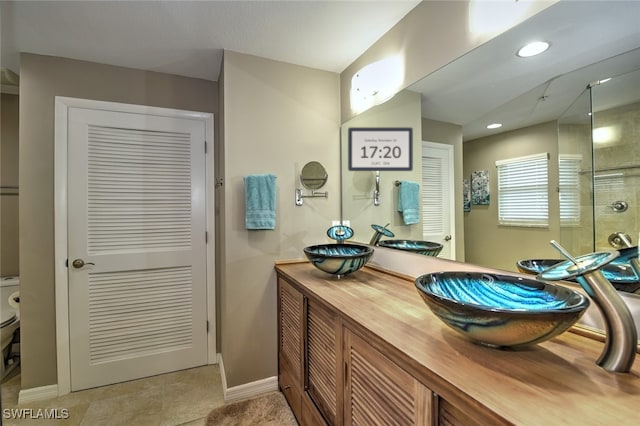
**17:20**
